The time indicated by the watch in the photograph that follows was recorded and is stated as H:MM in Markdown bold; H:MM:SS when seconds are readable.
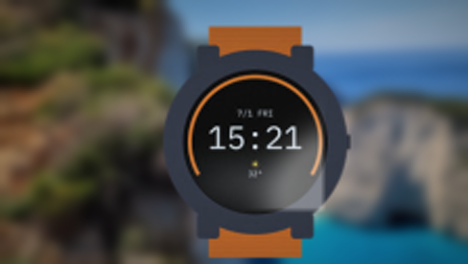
**15:21**
